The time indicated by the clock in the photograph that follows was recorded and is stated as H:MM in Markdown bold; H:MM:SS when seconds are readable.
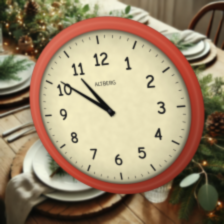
**10:51**
